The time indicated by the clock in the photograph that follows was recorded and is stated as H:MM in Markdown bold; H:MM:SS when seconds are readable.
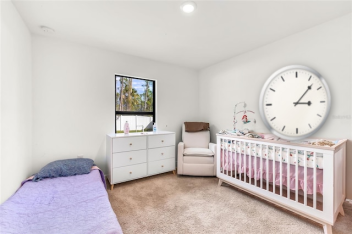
**3:07**
